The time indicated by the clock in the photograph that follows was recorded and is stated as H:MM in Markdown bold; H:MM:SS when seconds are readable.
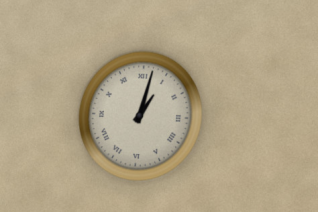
**1:02**
